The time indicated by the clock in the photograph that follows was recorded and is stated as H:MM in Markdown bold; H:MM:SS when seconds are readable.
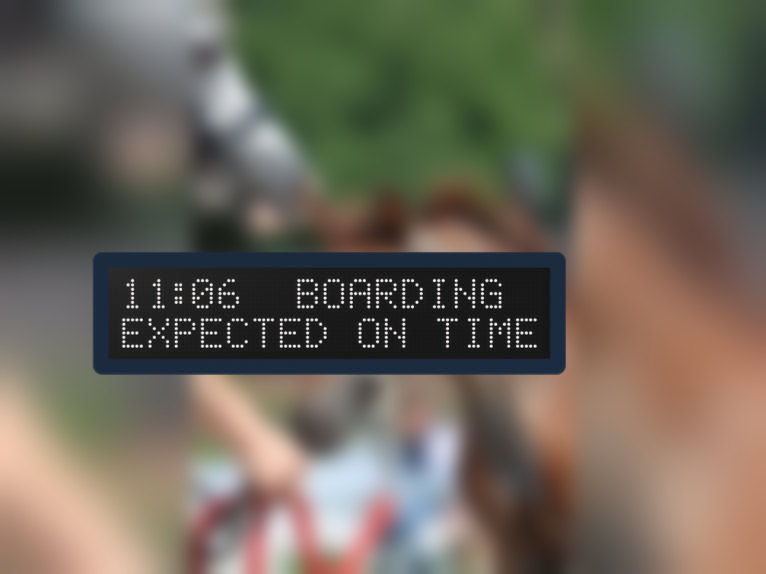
**11:06**
